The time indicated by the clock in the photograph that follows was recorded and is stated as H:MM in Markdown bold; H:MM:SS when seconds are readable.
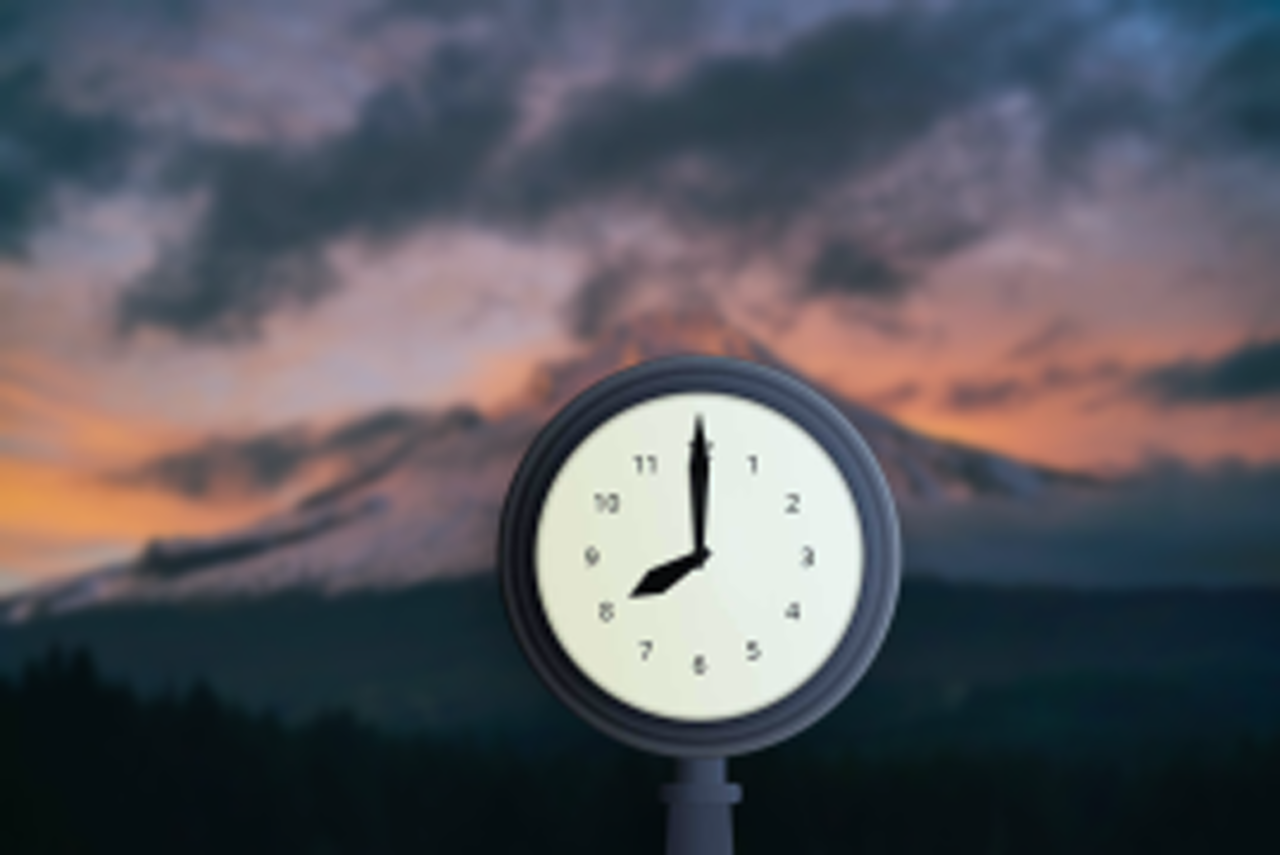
**8:00**
